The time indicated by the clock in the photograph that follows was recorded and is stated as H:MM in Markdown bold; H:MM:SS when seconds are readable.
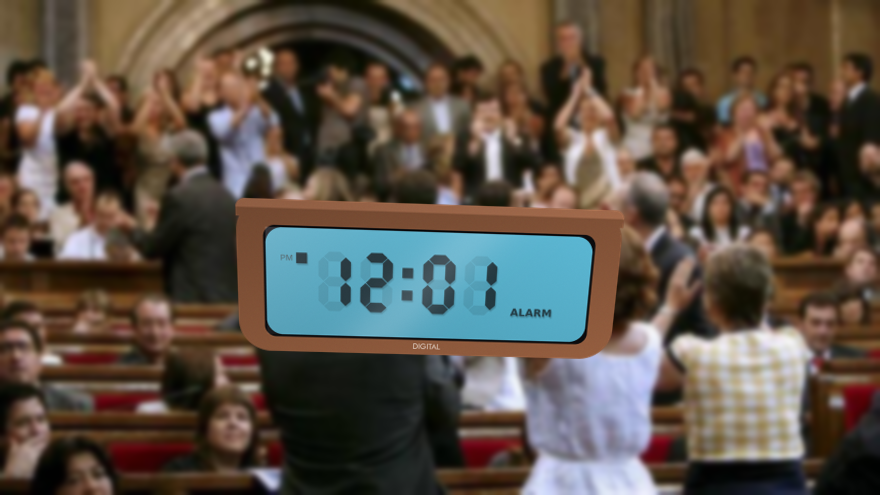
**12:01**
